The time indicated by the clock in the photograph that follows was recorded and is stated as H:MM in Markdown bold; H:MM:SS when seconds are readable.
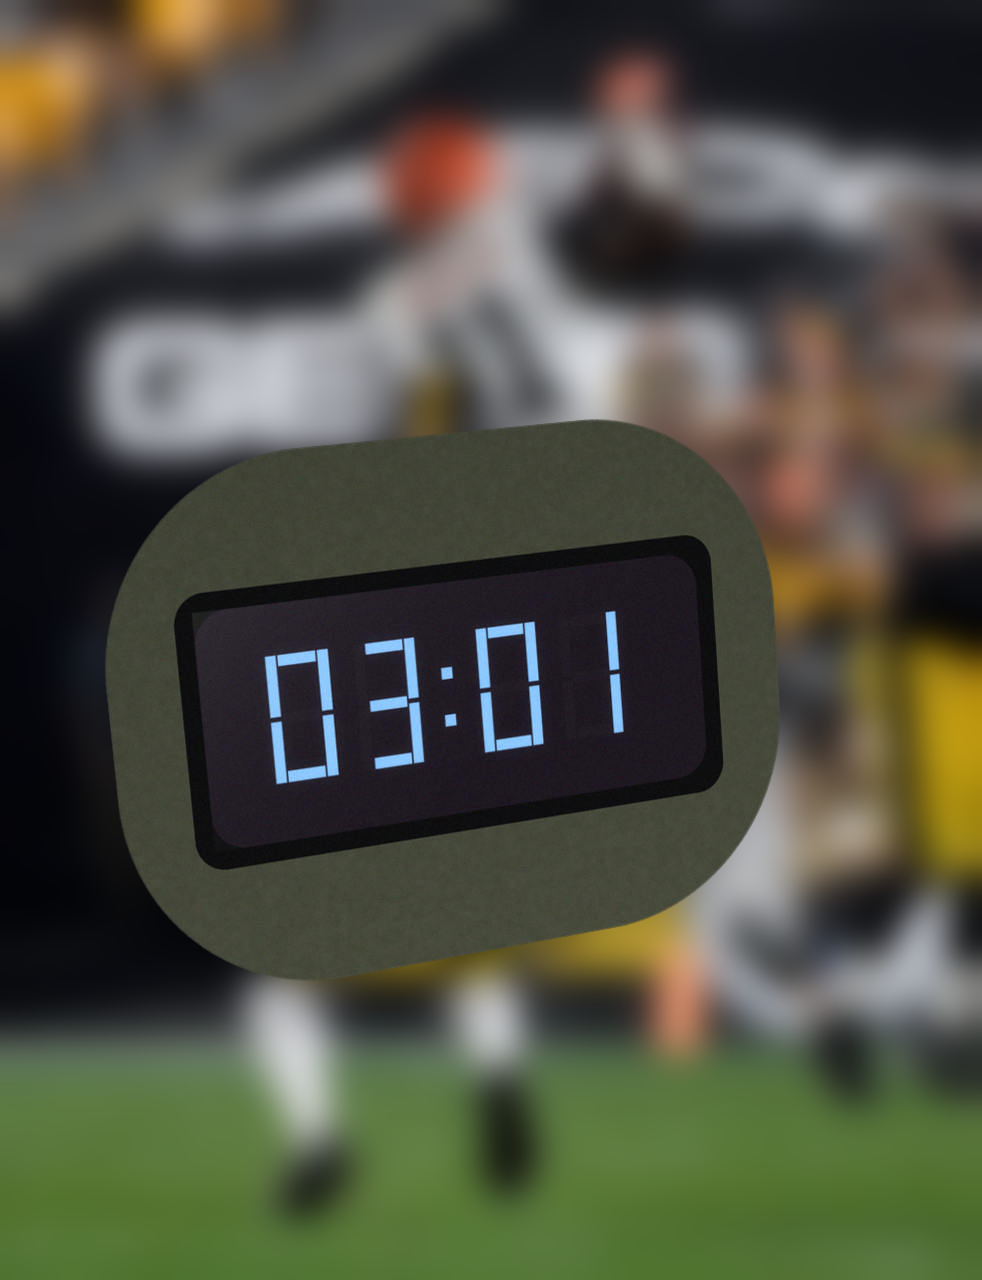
**3:01**
